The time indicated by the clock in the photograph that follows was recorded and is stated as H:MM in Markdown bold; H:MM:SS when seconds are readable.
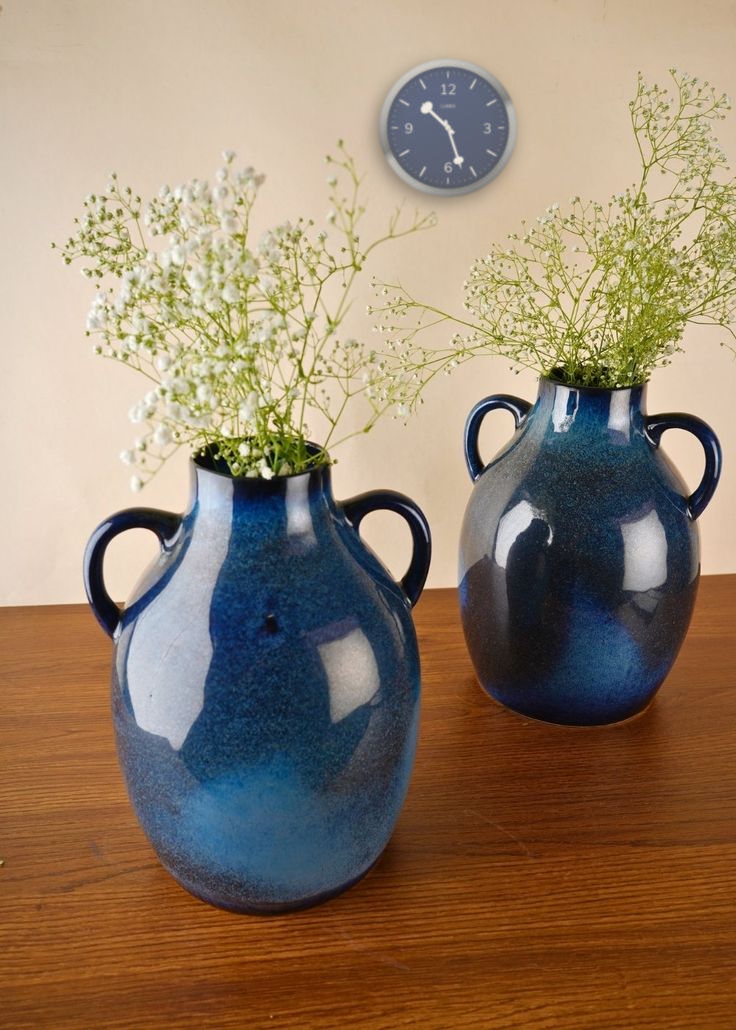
**10:27**
